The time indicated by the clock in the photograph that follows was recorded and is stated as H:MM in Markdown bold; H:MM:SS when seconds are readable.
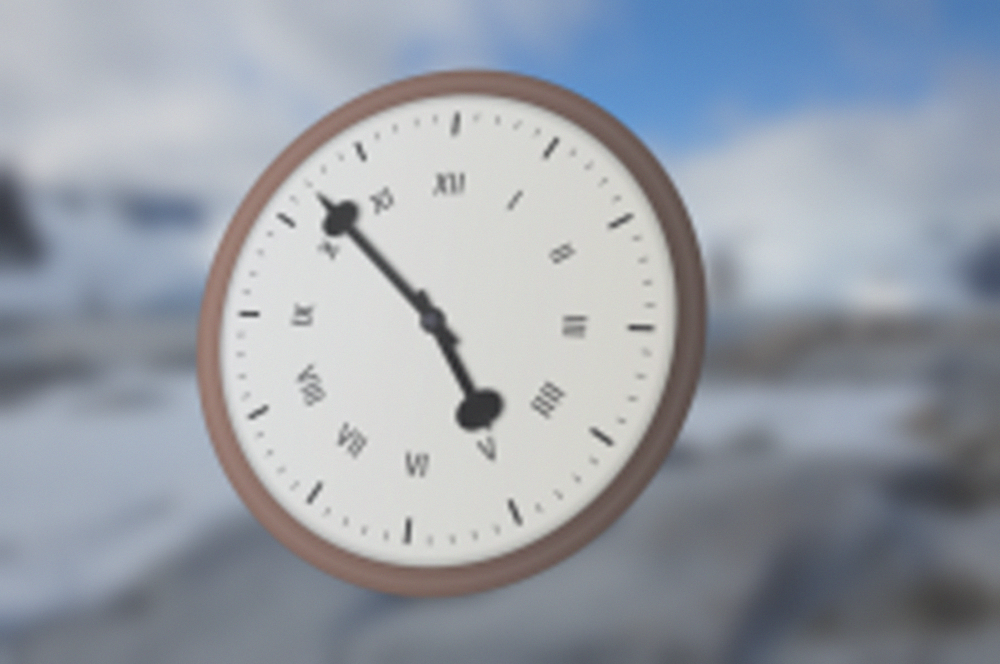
**4:52**
